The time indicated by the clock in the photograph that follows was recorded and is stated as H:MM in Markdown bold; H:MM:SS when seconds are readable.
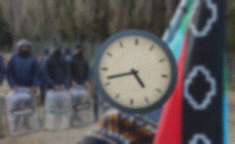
**4:42**
